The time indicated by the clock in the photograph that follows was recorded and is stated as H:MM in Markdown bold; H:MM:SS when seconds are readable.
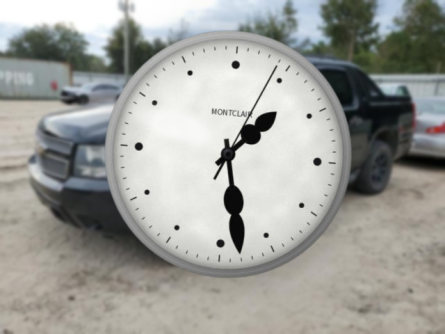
**1:28:04**
